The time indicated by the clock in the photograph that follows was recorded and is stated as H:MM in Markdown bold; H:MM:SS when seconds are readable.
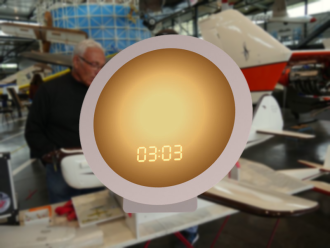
**3:03**
